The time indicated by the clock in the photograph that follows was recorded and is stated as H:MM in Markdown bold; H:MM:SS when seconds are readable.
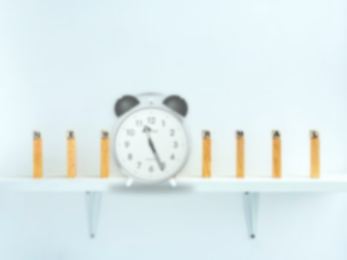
**11:26**
